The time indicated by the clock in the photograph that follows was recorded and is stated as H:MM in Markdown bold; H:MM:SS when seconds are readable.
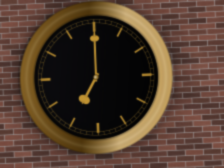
**7:00**
